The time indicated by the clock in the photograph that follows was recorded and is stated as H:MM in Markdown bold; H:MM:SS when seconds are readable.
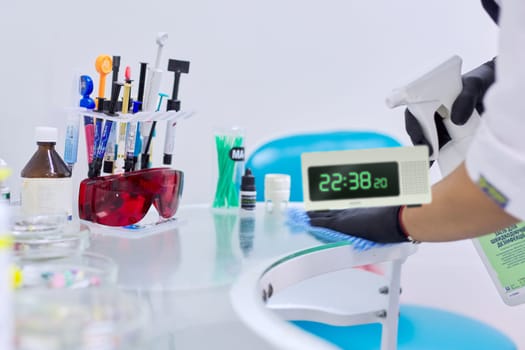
**22:38**
